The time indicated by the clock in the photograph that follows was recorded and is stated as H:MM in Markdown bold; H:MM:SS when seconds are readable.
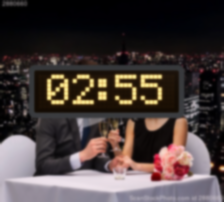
**2:55**
